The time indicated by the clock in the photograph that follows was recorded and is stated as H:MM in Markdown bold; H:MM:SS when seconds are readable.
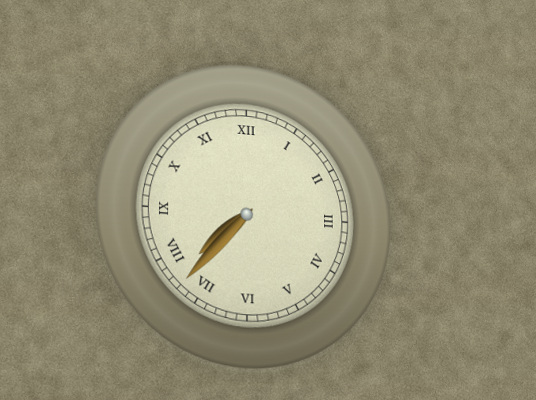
**7:37**
